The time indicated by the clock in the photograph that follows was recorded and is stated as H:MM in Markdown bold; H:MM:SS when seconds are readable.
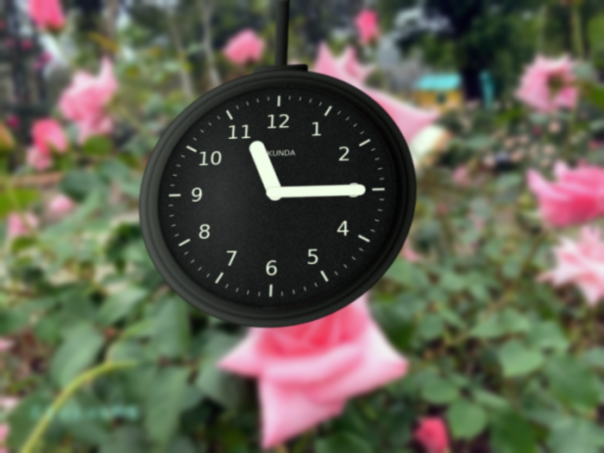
**11:15**
